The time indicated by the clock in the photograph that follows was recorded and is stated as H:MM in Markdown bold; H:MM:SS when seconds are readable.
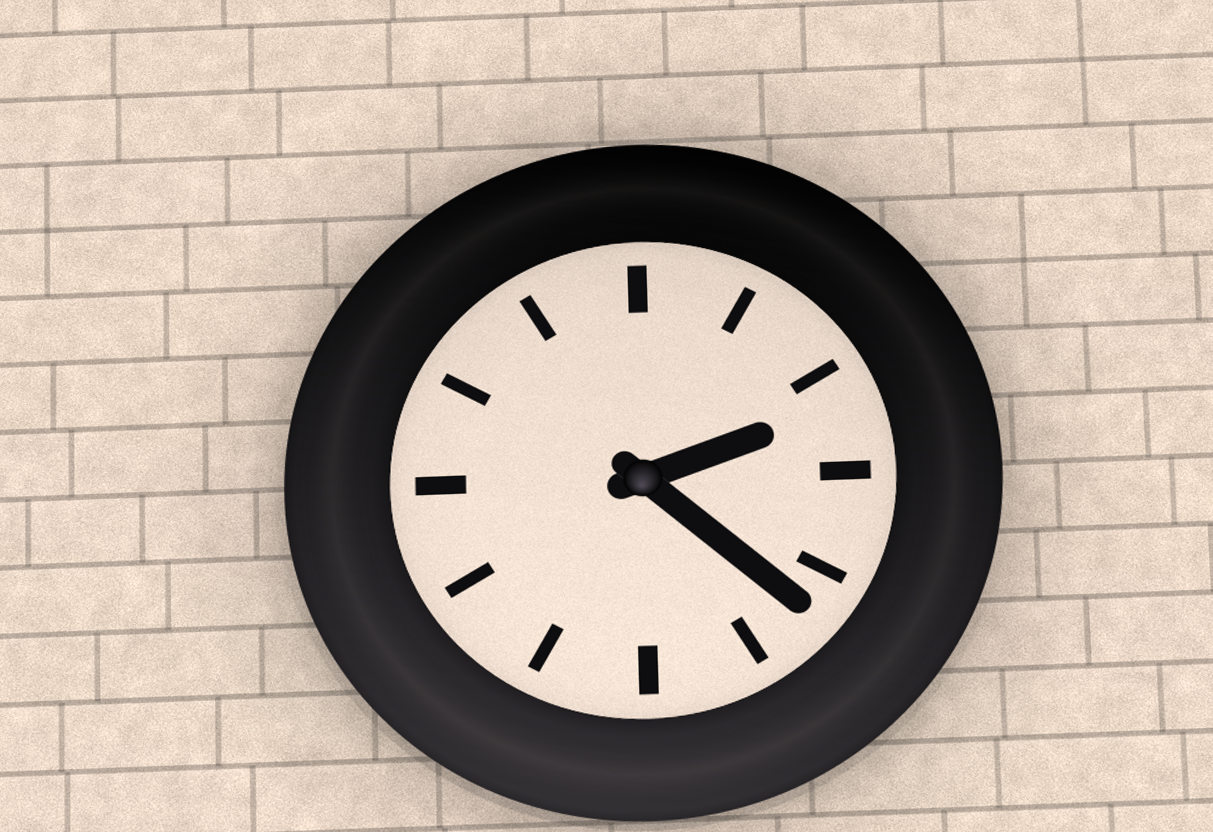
**2:22**
